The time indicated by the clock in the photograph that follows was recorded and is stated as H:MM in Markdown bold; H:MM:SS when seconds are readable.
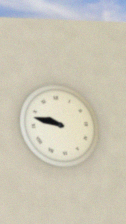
**9:48**
